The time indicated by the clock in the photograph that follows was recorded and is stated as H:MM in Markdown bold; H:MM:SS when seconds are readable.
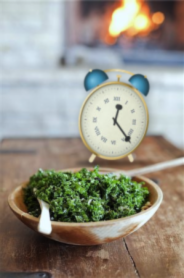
**12:23**
